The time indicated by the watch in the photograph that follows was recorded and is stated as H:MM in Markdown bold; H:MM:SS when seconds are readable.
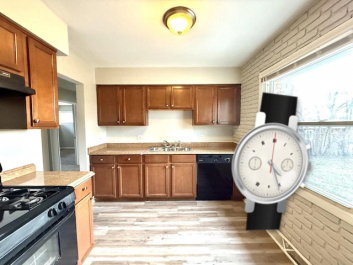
**4:26**
